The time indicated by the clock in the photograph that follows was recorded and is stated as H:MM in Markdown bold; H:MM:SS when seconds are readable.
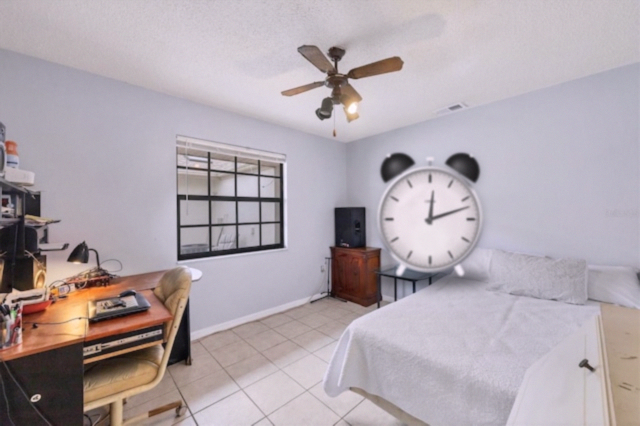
**12:12**
